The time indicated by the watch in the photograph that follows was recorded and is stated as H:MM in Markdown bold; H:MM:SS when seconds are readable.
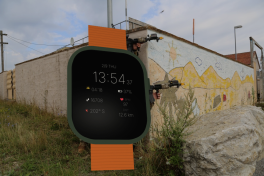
**13:54**
